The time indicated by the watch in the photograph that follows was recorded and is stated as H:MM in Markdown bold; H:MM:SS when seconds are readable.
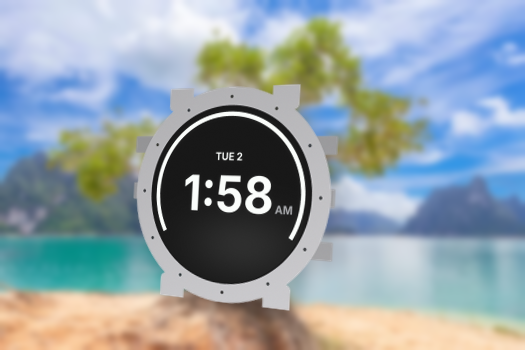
**1:58**
